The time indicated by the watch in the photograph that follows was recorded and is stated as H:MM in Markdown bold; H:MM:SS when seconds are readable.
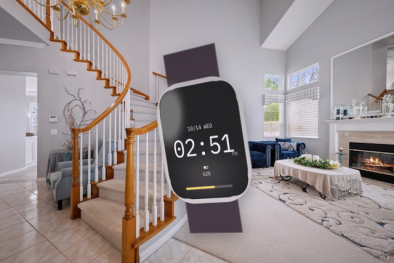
**2:51**
